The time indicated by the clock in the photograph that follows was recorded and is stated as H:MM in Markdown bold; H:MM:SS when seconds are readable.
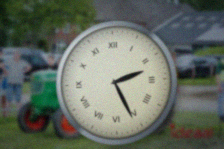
**2:26**
